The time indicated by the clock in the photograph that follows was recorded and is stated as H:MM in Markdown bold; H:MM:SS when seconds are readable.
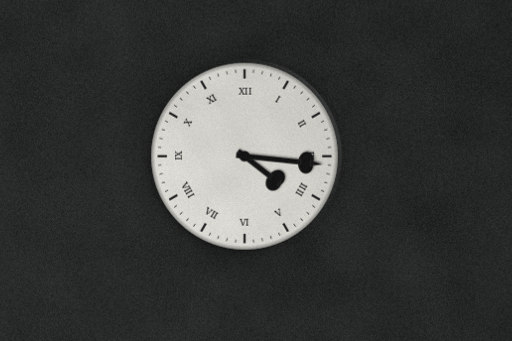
**4:16**
